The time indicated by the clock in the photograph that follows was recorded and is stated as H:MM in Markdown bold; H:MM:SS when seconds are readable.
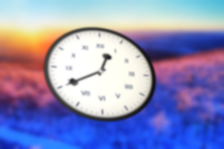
**12:40**
